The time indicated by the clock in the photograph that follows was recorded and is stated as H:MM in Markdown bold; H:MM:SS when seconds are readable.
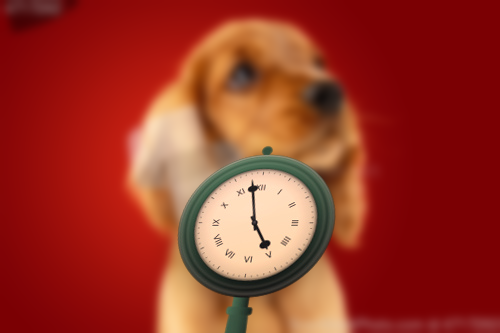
**4:58**
